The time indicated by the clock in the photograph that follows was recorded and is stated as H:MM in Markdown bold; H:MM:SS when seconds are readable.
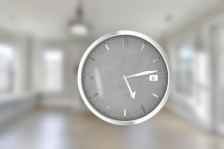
**5:13**
